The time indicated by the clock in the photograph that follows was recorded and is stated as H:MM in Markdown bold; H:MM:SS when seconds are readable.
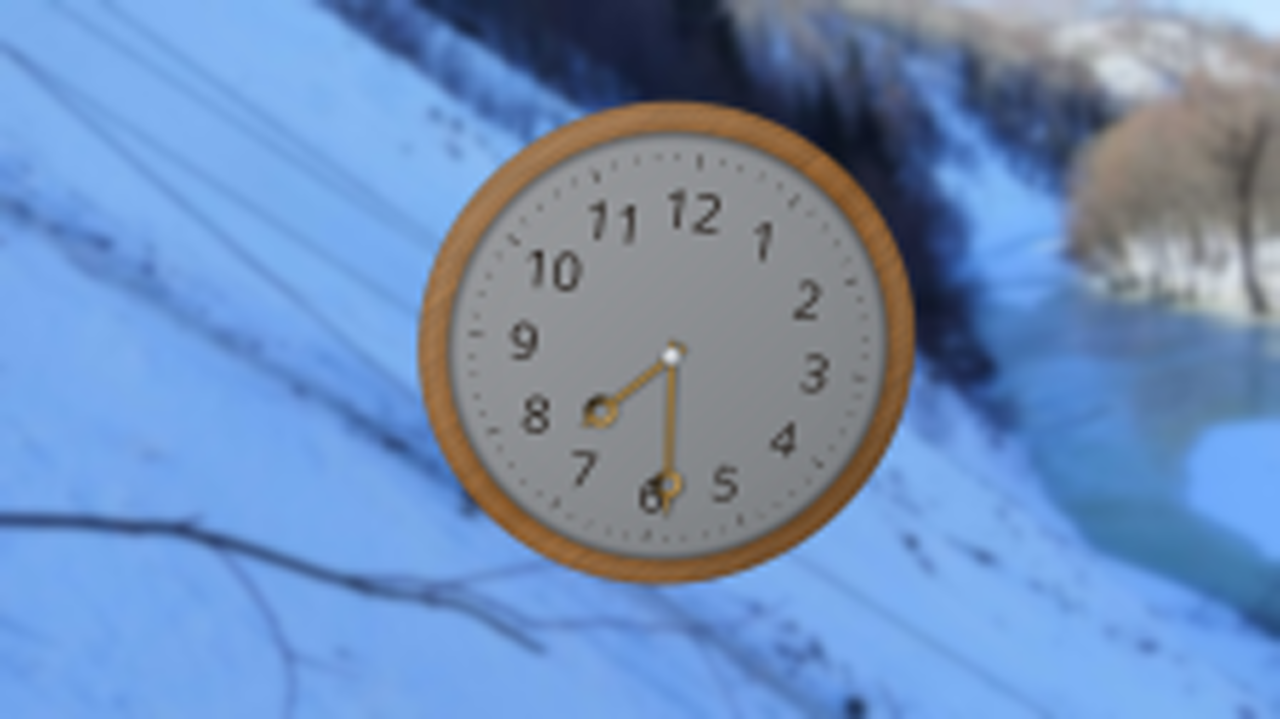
**7:29**
